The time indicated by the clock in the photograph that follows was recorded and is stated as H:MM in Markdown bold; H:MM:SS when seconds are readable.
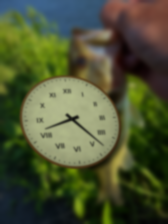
**8:23**
